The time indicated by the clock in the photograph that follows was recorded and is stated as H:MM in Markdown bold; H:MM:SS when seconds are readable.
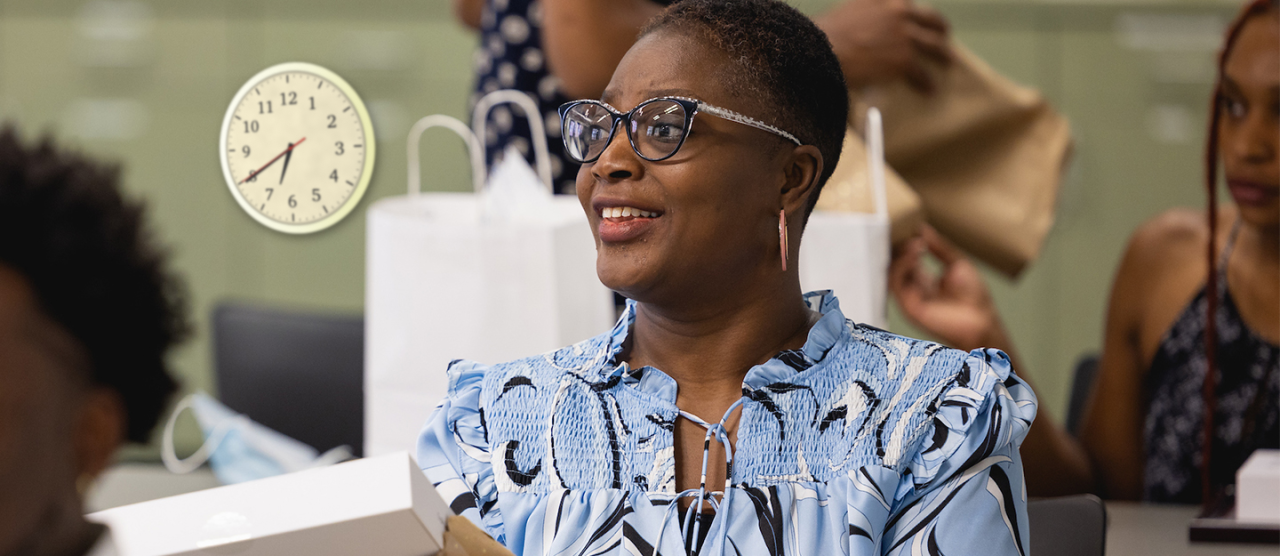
**6:39:40**
